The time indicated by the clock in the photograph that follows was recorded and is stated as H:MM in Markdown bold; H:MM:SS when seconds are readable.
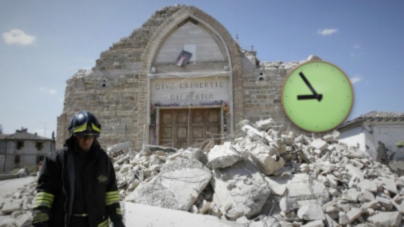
**8:54**
